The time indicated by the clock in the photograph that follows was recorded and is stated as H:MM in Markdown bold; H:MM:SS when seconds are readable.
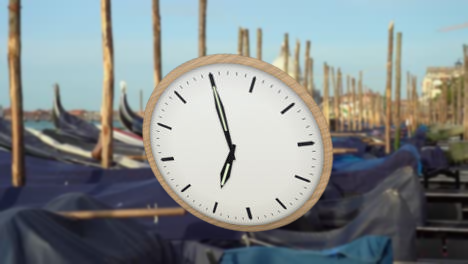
**7:00**
